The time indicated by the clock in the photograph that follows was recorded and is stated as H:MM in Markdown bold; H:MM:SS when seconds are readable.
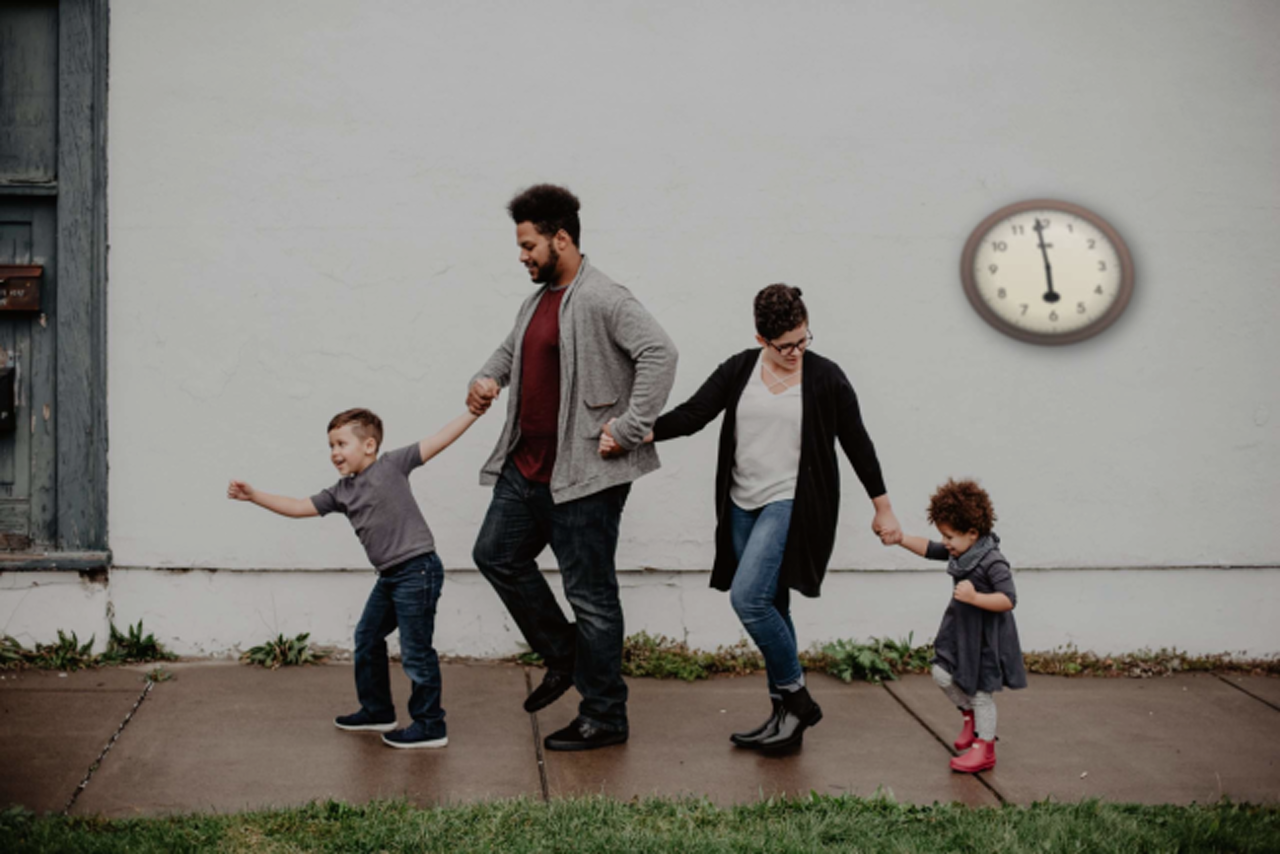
**5:59**
